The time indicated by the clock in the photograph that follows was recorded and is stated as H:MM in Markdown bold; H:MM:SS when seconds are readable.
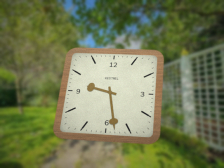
**9:28**
